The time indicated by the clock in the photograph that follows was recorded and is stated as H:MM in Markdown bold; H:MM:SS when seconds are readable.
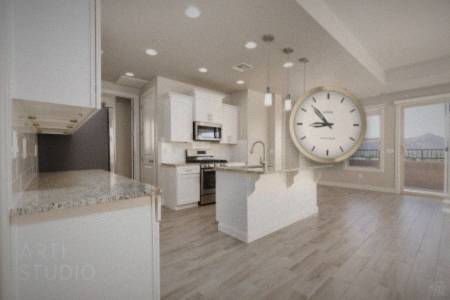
**8:53**
